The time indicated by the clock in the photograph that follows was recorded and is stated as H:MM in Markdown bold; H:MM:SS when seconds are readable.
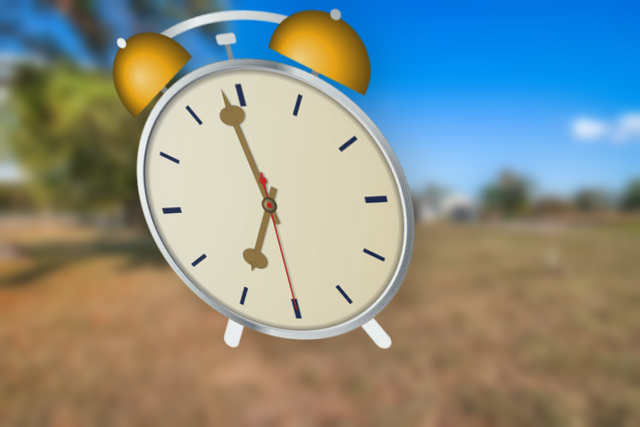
**6:58:30**
